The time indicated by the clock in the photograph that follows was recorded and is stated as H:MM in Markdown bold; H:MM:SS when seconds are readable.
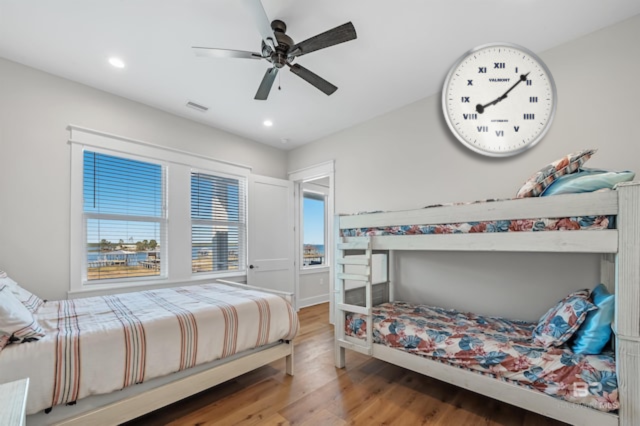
**8:08**
